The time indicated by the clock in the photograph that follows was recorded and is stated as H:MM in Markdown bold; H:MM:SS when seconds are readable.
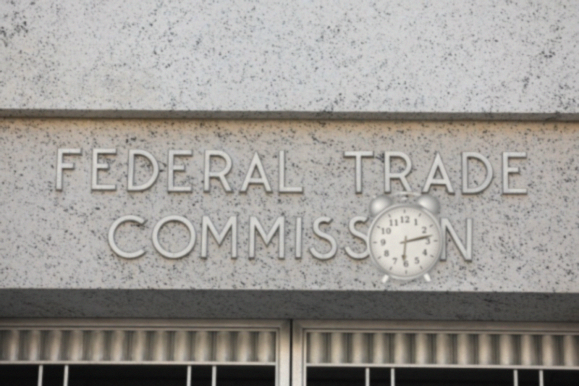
**6:13**
